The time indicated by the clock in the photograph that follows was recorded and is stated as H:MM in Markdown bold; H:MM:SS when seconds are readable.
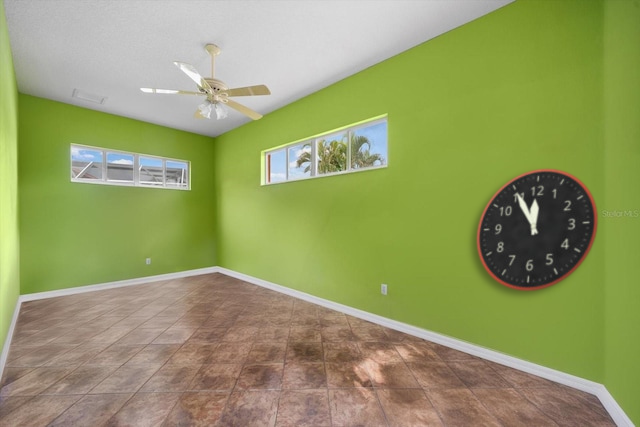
**11:55**
